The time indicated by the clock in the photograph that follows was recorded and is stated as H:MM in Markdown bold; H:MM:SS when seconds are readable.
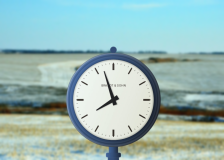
**7:57**
